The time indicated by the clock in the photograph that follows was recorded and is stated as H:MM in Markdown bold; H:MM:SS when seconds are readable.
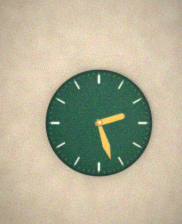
**2:27**
